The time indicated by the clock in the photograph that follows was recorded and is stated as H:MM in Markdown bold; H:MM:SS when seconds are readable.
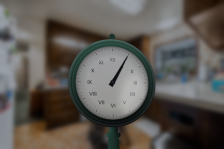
**1:05**
